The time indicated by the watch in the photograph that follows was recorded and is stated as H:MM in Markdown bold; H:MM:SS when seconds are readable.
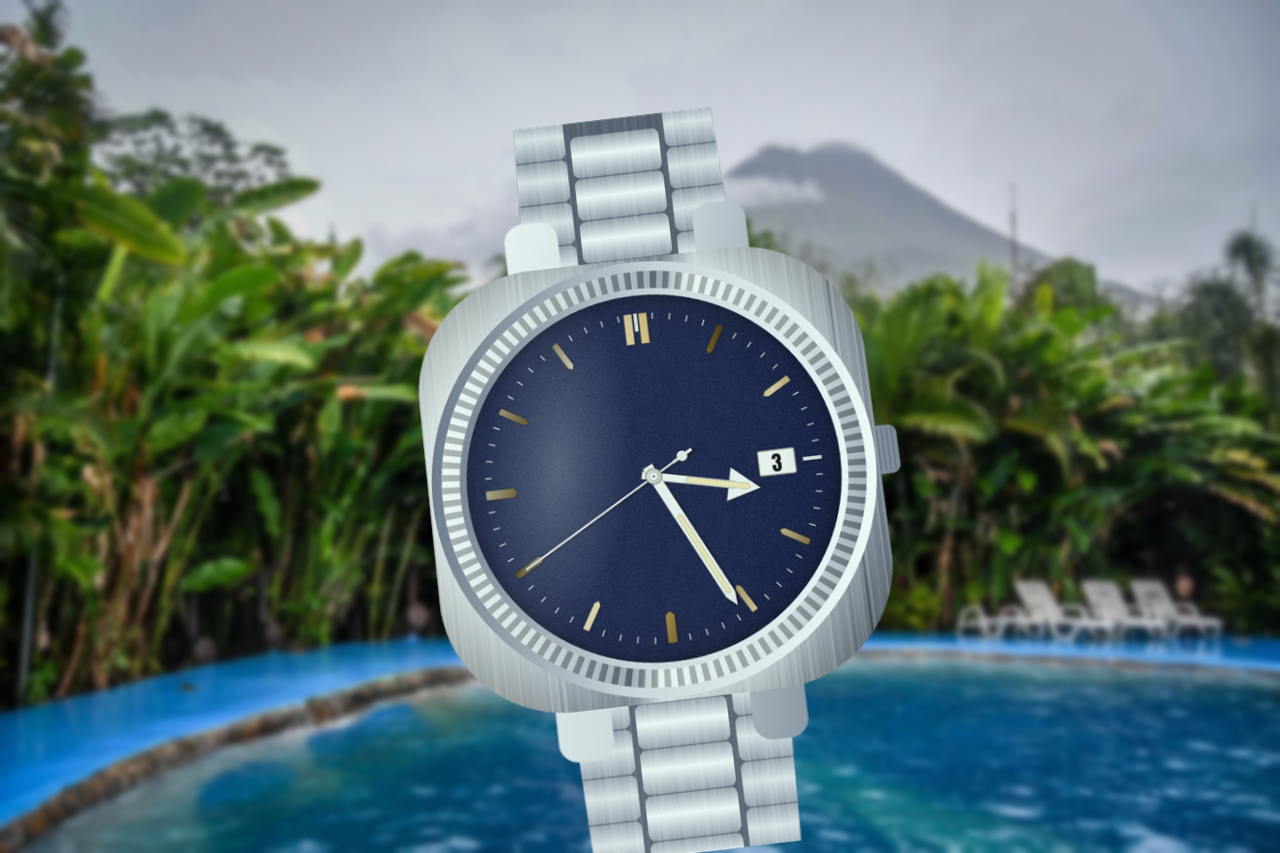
**3:25:40**
